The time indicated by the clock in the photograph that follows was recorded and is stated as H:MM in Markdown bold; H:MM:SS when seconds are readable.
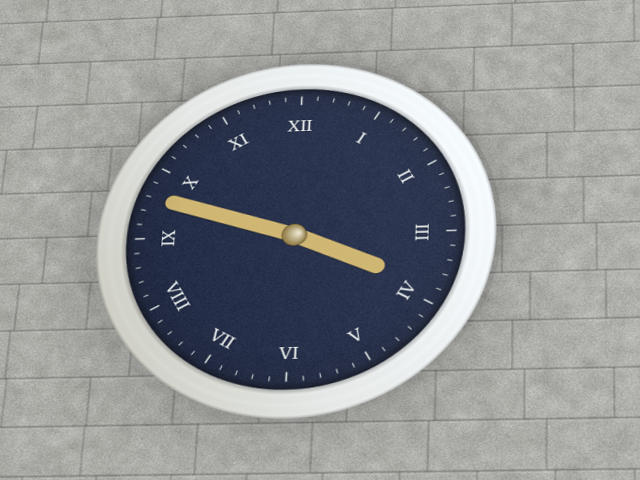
**3:48**
